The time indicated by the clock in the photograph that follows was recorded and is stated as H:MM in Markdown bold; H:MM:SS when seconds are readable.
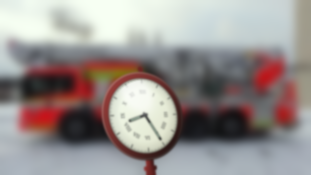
**8:25**
